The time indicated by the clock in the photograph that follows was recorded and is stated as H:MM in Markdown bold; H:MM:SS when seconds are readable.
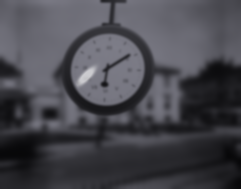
**6:09**
